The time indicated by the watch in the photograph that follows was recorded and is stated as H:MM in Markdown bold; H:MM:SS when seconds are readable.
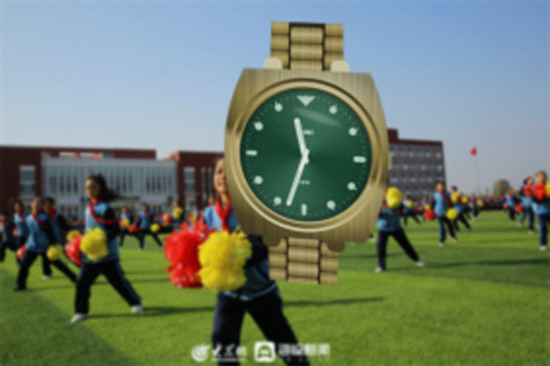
**11:33**
